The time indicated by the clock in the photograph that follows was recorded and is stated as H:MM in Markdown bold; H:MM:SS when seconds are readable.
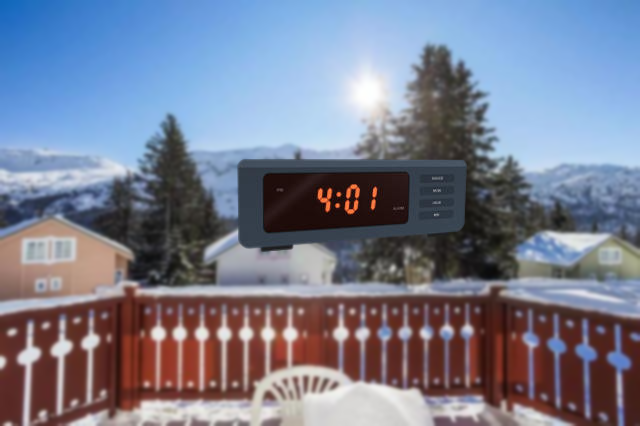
**4:01**
